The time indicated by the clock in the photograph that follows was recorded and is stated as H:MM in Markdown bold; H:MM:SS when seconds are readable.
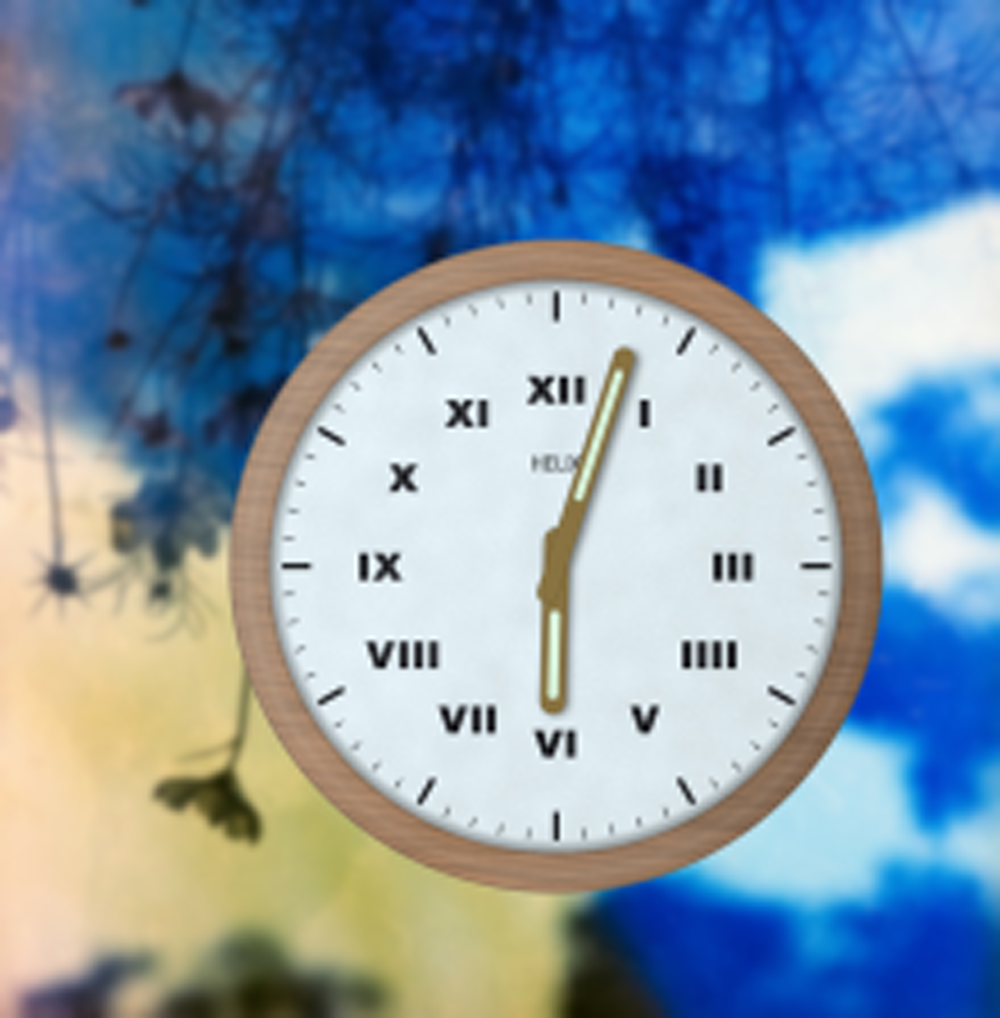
**6:03**
